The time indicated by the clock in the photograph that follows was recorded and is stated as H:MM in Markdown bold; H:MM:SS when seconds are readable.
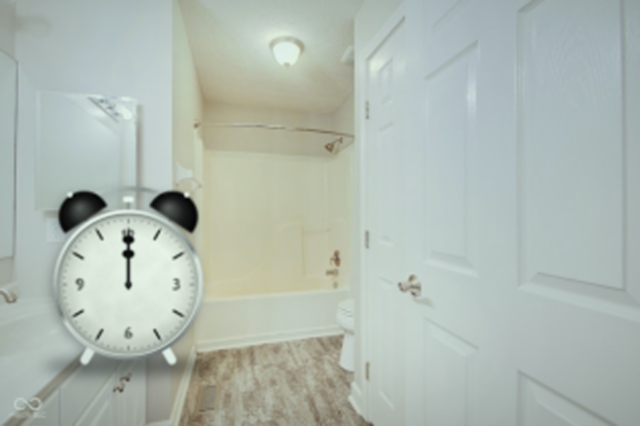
**12:00**
